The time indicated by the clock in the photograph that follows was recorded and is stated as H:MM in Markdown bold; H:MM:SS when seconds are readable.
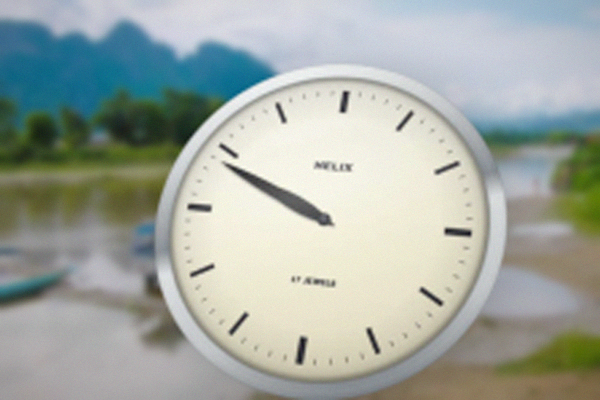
**9:49**
